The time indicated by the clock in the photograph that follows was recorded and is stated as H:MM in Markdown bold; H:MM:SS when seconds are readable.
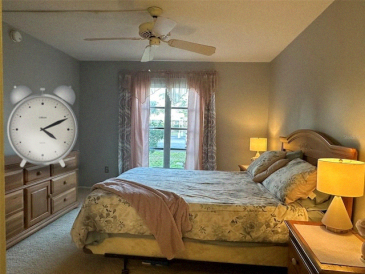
**4:11**
